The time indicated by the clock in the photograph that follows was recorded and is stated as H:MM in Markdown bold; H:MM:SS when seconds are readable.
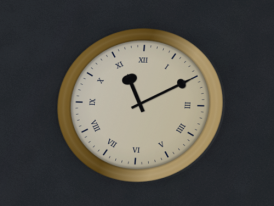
**11:10**
